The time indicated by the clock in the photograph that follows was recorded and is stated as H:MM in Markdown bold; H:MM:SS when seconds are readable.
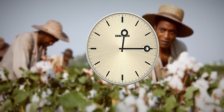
**12:15**
